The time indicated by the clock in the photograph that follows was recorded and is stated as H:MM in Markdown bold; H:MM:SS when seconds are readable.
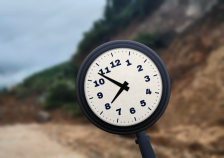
**7:53**
